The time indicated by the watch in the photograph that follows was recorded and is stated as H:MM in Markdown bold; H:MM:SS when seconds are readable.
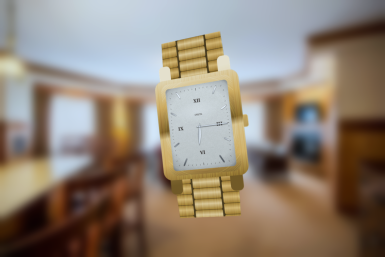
**6:15**
